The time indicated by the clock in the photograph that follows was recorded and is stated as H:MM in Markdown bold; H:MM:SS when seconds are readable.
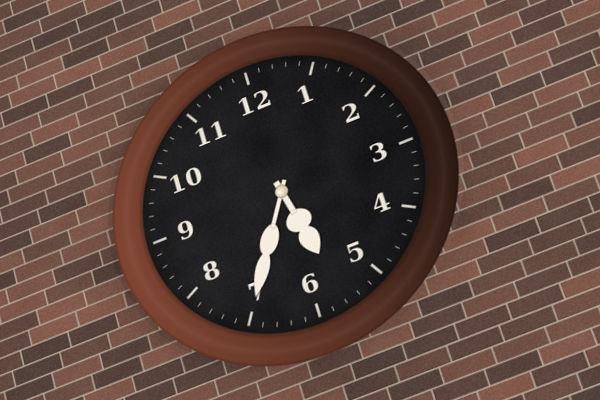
**5:35**
